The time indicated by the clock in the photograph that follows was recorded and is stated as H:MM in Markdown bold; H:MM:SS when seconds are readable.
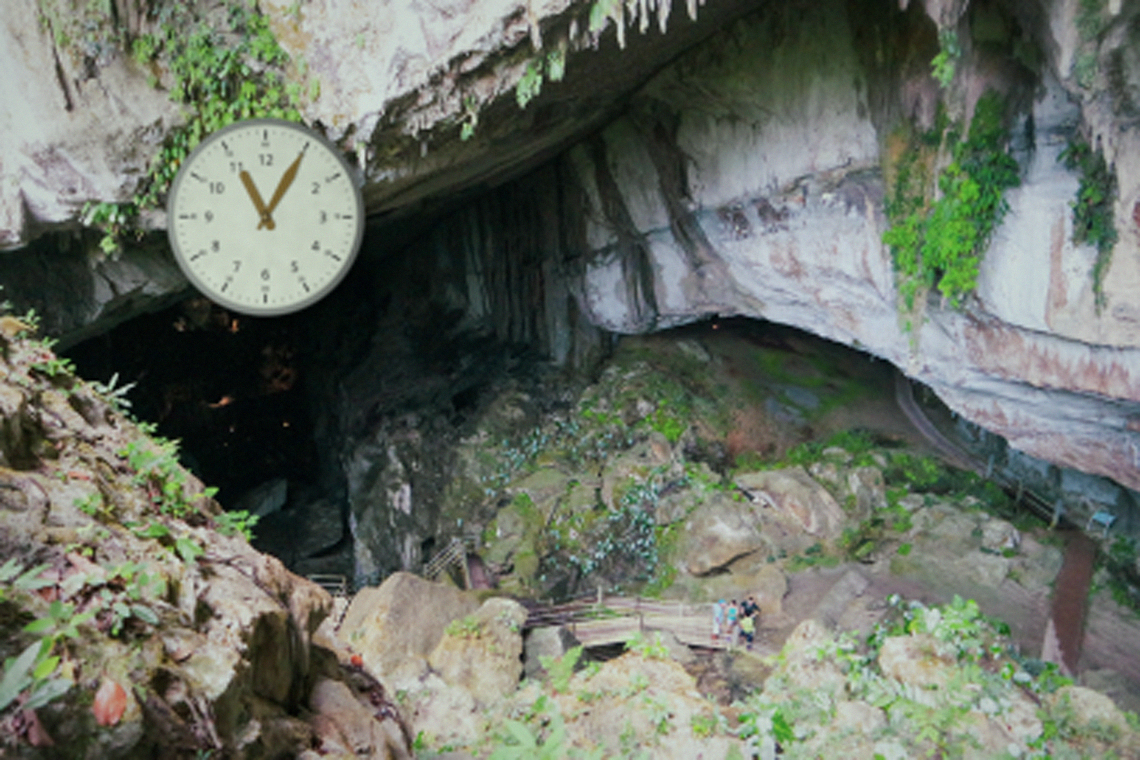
**11:05**
